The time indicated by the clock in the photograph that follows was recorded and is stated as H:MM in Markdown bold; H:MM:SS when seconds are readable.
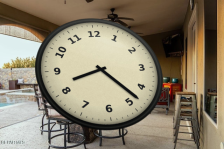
**8:23**
